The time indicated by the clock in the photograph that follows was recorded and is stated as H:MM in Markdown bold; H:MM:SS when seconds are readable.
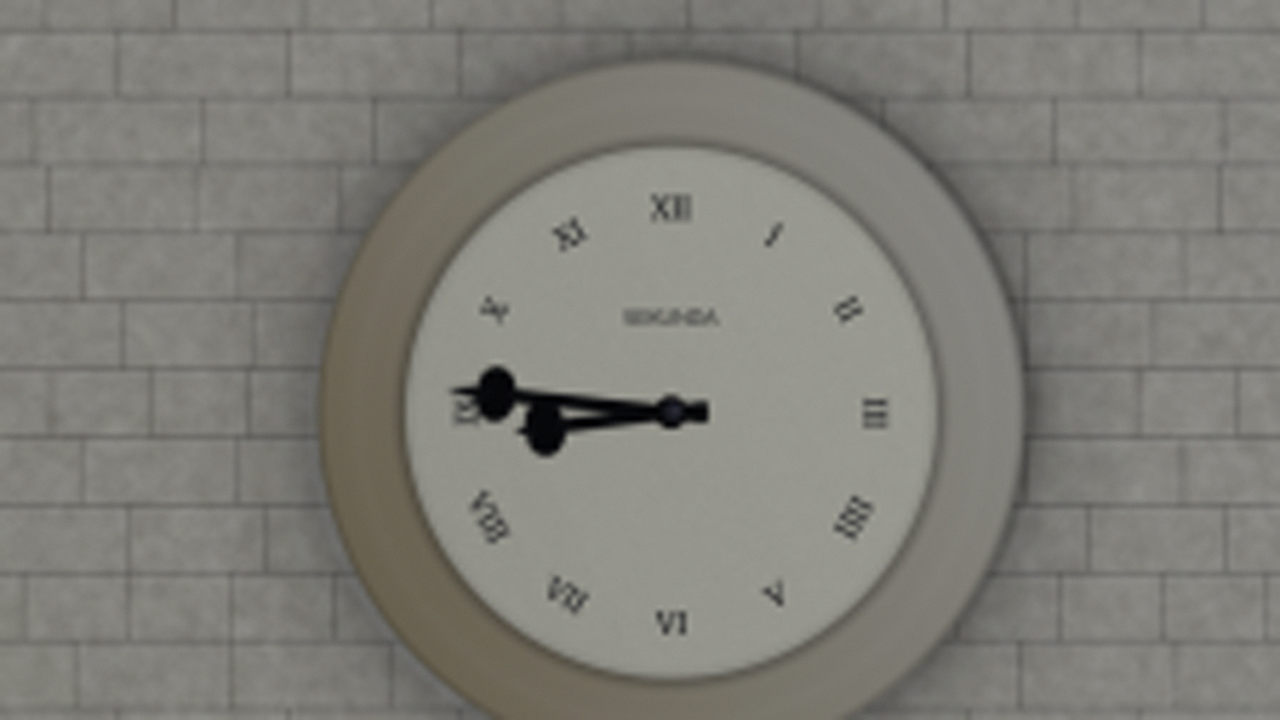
**8:46**
